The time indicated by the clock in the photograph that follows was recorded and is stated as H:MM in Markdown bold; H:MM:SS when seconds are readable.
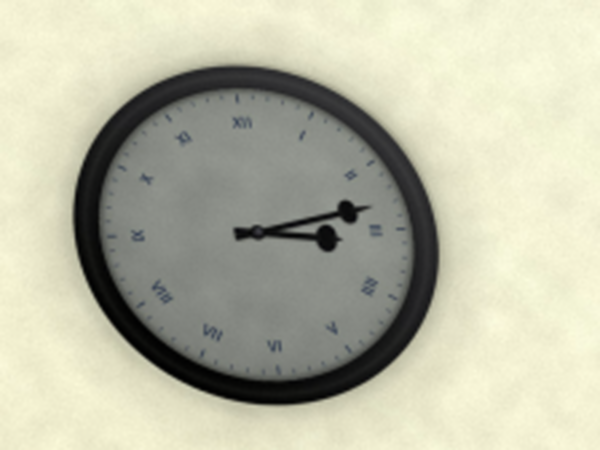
**3:13**
